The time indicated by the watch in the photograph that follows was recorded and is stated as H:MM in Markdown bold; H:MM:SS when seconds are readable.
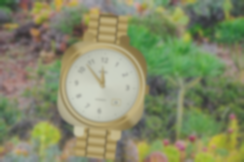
**11:53**
